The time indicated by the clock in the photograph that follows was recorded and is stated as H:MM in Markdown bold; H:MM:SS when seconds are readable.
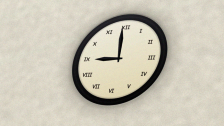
**8:59**
